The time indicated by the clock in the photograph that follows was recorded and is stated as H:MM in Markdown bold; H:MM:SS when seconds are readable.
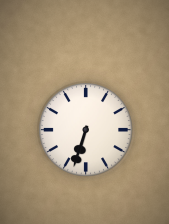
**6:33**
